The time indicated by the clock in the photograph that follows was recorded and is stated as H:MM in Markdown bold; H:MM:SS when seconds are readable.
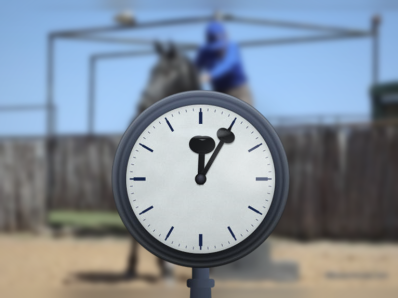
**12:05**
